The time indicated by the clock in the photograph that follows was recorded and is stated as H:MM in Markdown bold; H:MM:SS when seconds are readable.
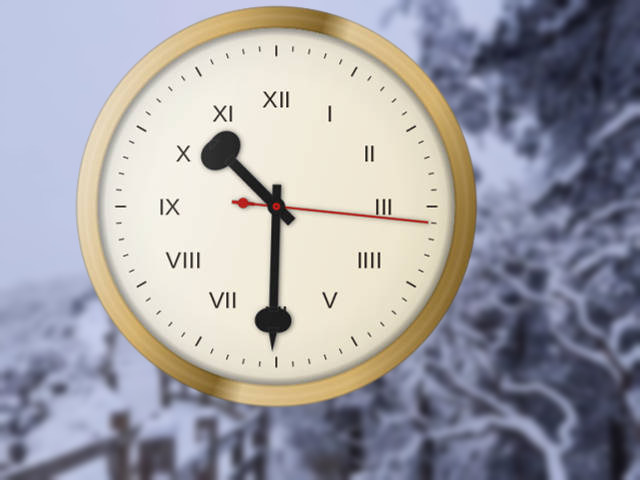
**10:30:16**
